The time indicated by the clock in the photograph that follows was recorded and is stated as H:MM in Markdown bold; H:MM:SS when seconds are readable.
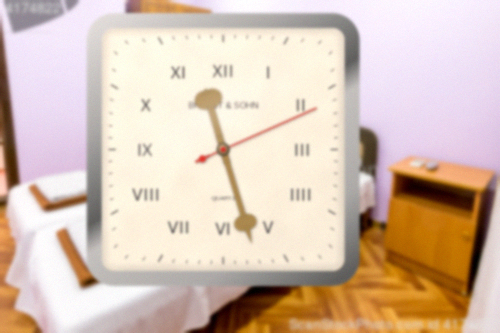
**11:27:11**
